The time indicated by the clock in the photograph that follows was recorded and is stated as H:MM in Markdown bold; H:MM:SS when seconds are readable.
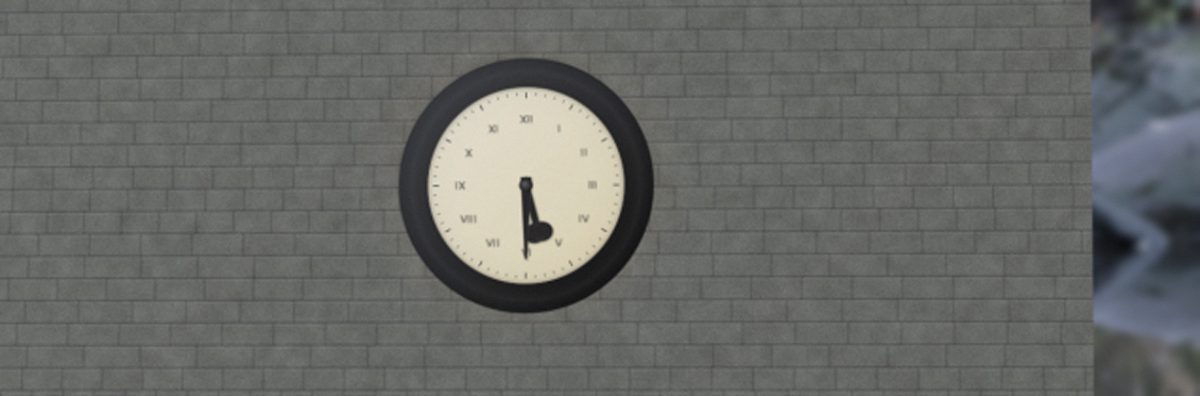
**5:30**
